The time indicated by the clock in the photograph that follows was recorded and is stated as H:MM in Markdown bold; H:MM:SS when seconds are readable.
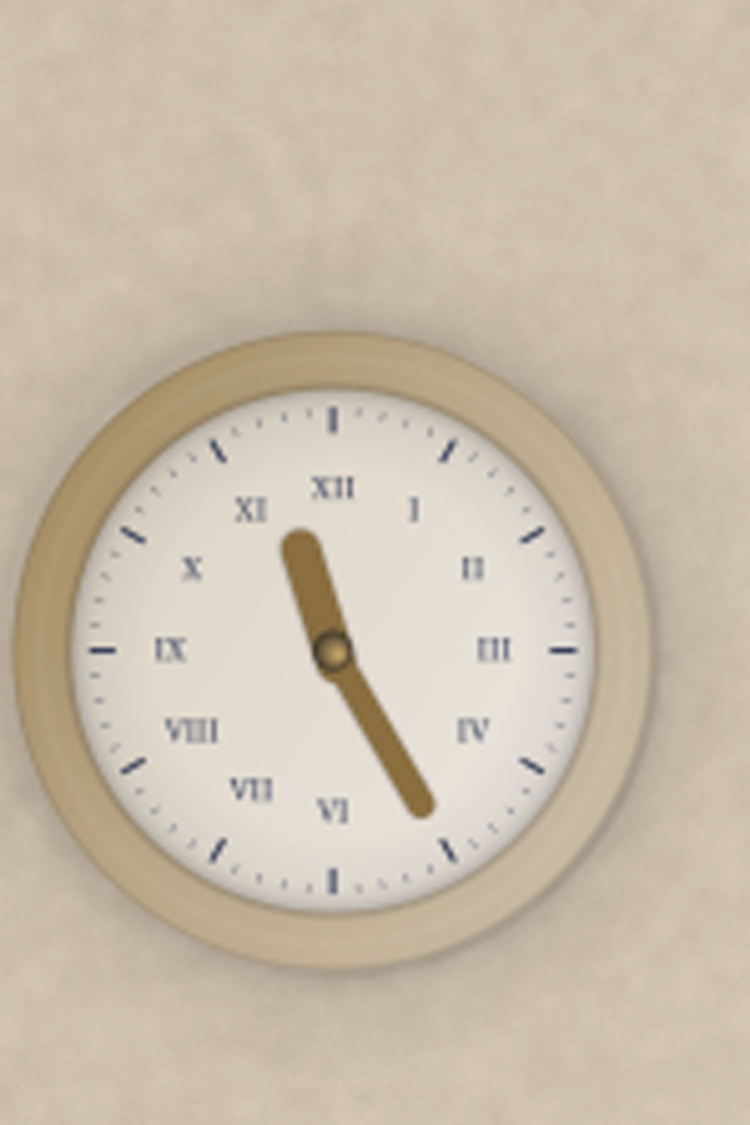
**11:25**
